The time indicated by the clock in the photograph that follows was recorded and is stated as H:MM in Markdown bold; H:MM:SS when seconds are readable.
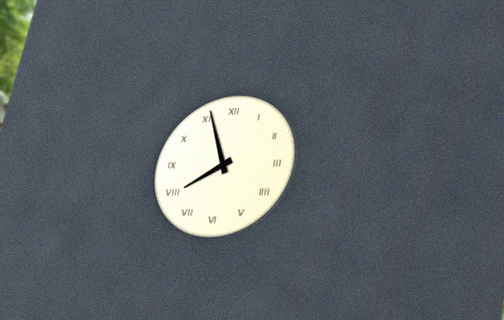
**7:56**
